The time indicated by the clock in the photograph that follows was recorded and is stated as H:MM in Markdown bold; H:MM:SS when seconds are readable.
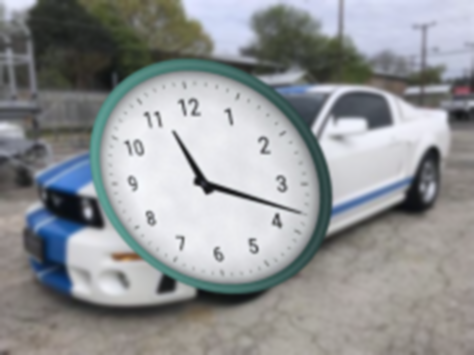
**11:18**
